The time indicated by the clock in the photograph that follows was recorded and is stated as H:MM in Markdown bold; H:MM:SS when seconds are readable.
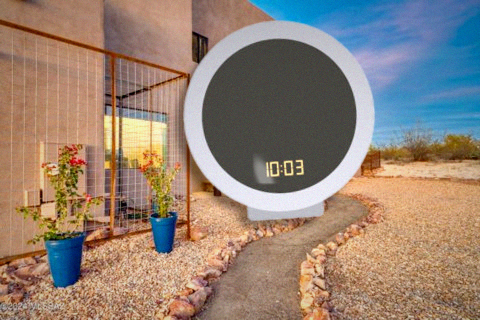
**10:03**
